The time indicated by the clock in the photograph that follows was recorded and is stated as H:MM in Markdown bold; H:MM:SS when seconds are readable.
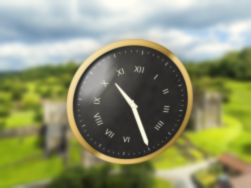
**10:25**
